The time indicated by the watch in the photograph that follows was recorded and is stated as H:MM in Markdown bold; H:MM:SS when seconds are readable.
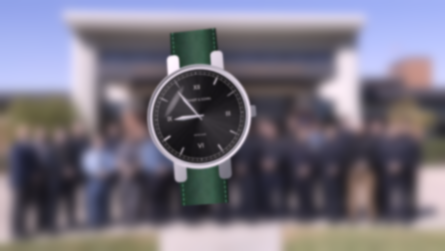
**8:54**
